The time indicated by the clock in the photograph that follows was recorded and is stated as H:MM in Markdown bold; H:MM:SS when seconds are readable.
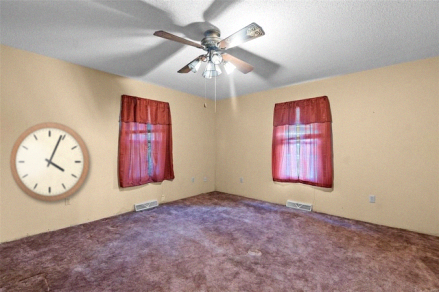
**4:04**
